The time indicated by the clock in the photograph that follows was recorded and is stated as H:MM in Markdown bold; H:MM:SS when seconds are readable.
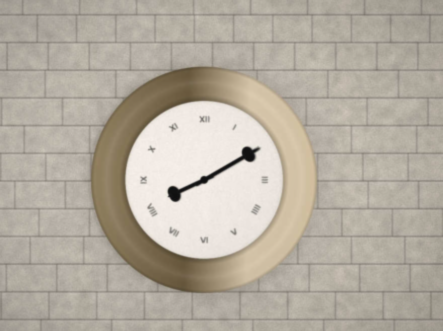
**8:10**
